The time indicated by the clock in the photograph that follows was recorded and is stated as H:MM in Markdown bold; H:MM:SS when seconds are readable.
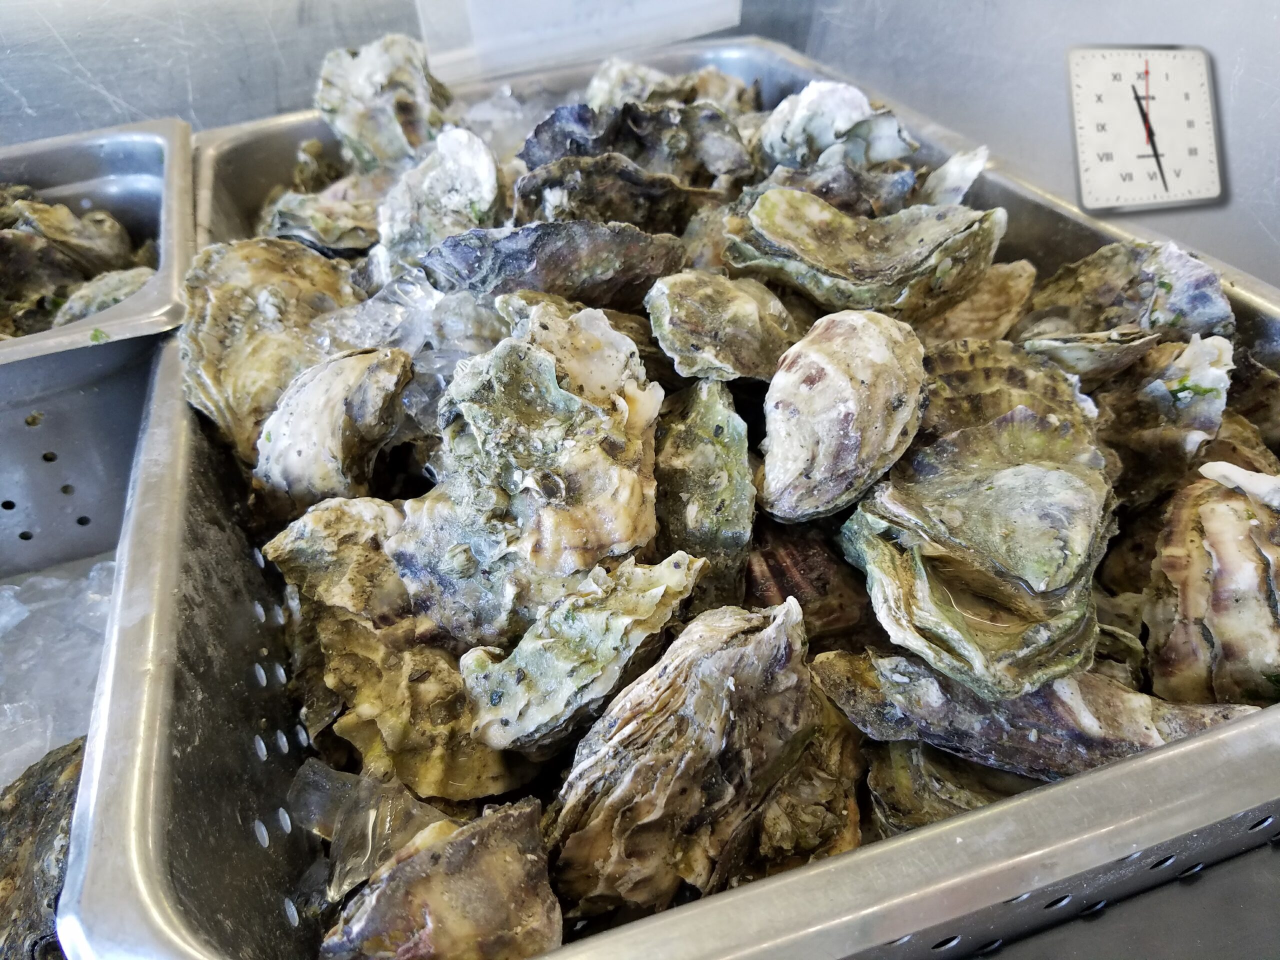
**11:28:01**
